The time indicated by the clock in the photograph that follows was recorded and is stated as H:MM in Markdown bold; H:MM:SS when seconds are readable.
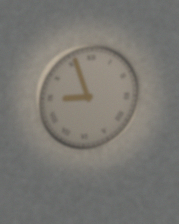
**8:56**
